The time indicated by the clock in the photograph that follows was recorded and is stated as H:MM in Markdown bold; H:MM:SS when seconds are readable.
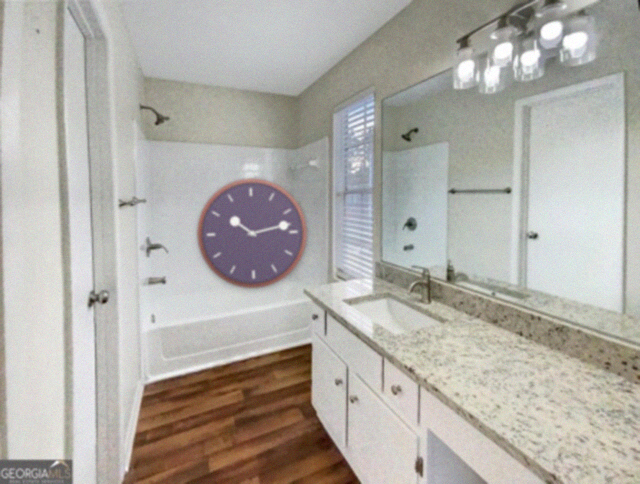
**10:13**
